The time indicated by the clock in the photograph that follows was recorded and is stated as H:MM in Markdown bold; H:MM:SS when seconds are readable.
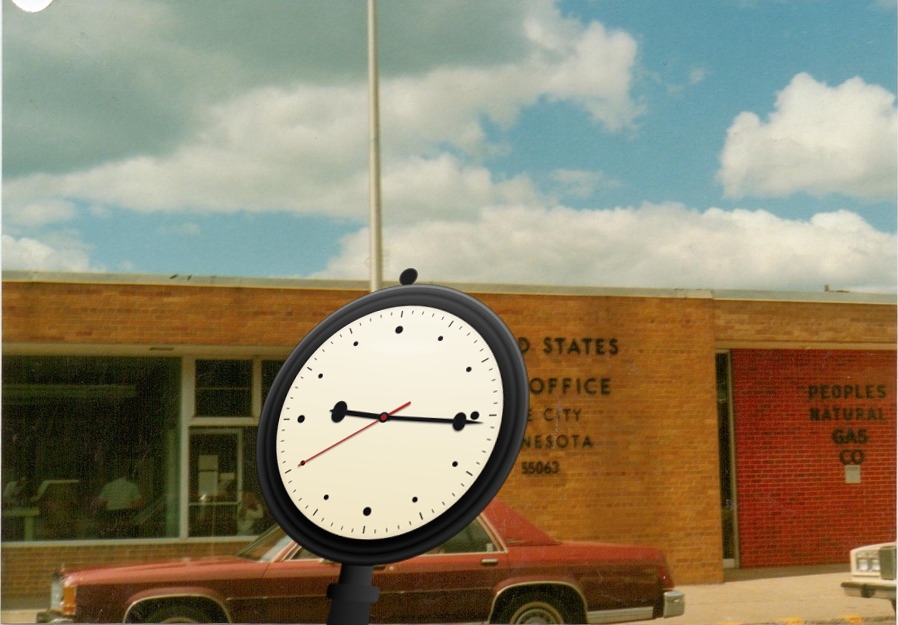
**9:15:40**
